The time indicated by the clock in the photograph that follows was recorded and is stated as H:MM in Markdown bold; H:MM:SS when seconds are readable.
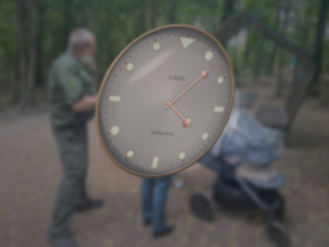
**4:07**
